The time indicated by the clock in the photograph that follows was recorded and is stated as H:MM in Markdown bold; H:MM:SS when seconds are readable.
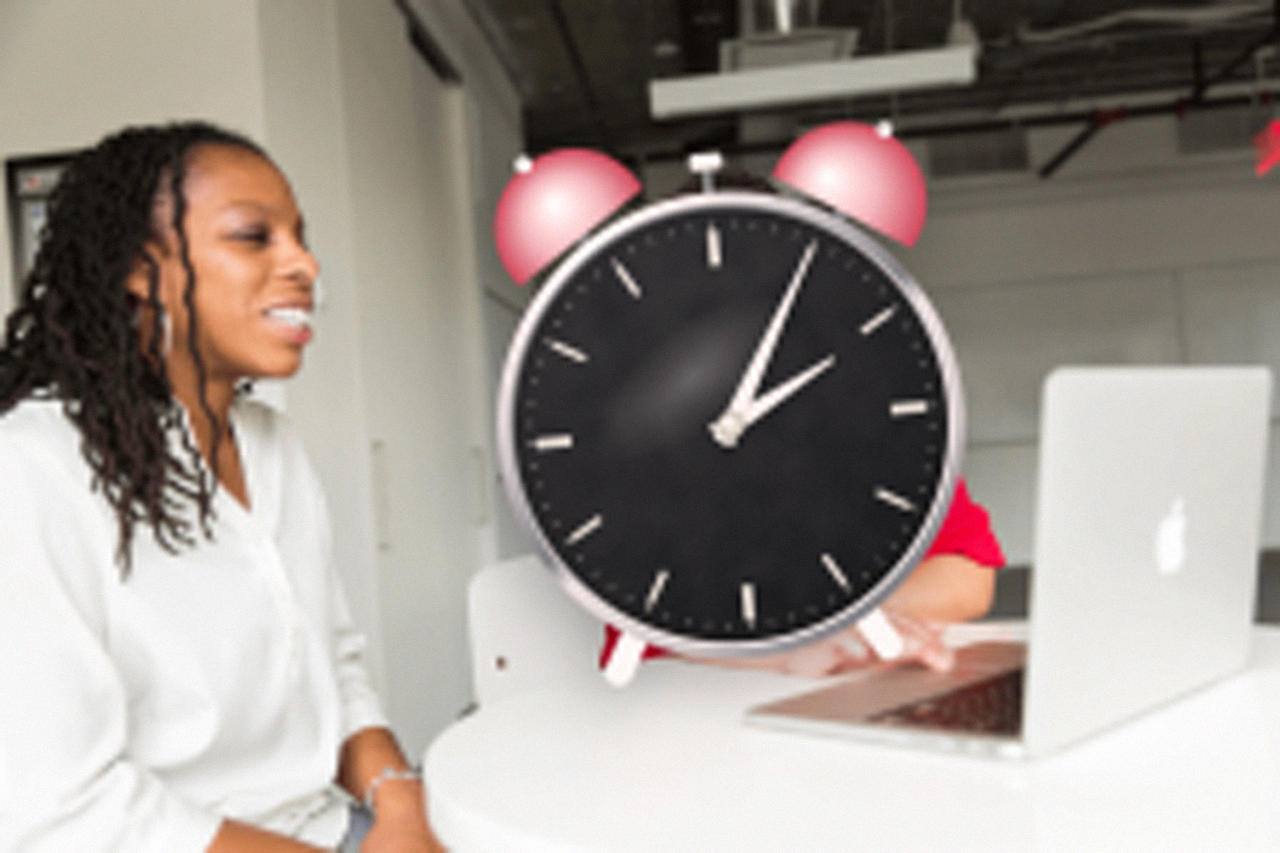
**2:05**
